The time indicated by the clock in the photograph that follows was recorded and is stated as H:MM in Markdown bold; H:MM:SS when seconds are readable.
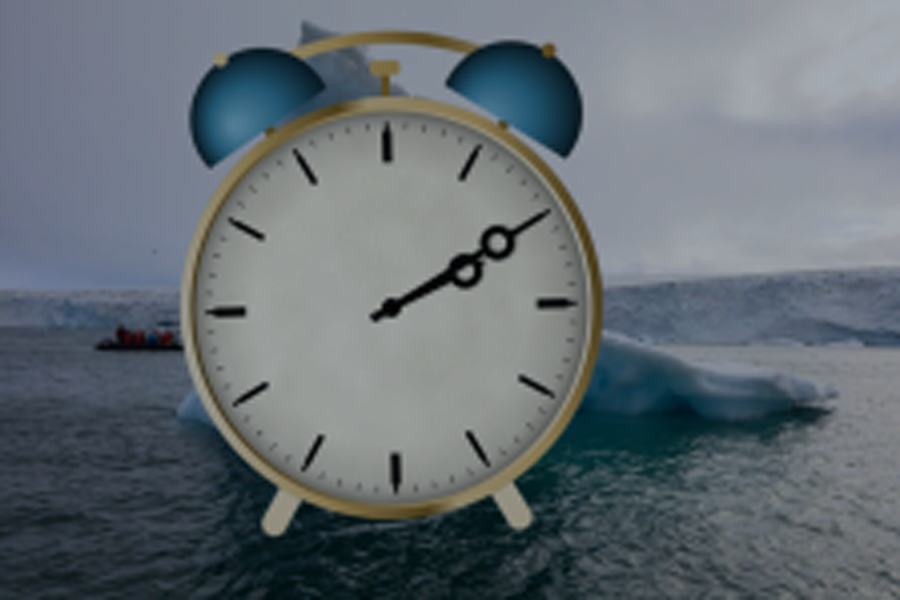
**2:10**
